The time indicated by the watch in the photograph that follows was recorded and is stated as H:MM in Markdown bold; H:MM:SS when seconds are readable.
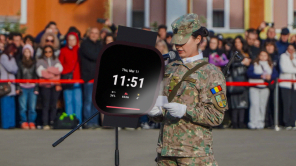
**11:51**
